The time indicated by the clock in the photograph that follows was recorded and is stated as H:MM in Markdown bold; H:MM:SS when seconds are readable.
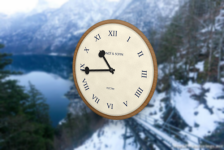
**10:44**
